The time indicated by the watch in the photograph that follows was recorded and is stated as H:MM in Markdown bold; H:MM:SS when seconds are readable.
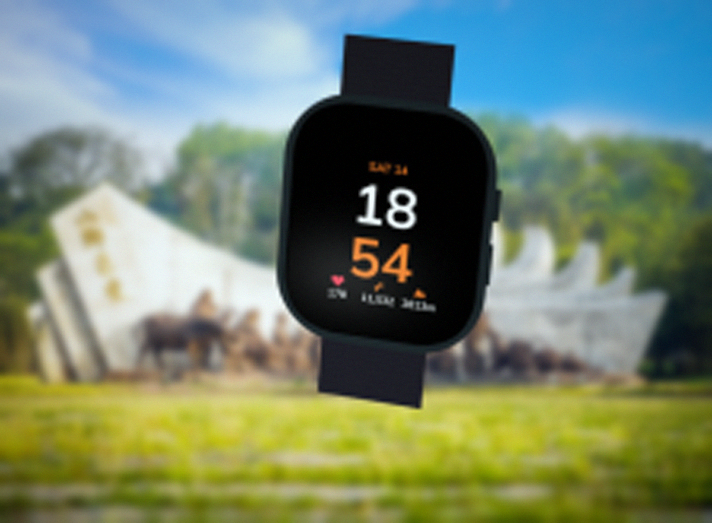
**18:54**
